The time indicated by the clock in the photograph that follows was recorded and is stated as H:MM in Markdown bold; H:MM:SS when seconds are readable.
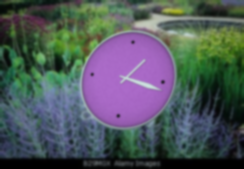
**1:17**
